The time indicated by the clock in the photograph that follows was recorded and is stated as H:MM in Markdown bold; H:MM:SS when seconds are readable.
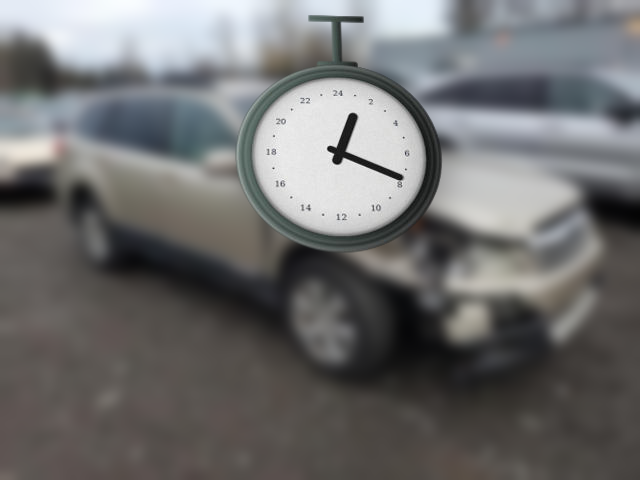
**1:19**
